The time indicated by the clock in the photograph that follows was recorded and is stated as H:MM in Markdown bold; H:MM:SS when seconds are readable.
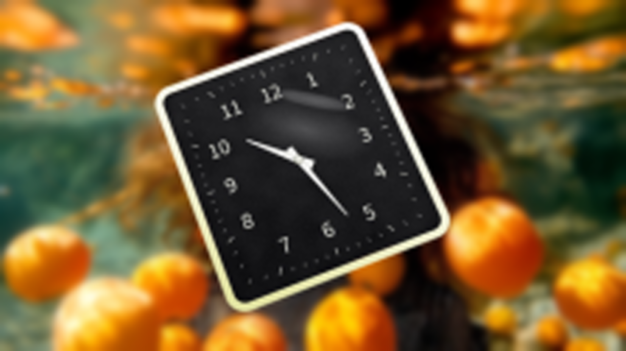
**10:27**
